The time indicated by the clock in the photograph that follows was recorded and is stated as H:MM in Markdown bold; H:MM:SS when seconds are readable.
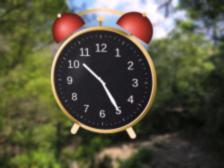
**10:25**
